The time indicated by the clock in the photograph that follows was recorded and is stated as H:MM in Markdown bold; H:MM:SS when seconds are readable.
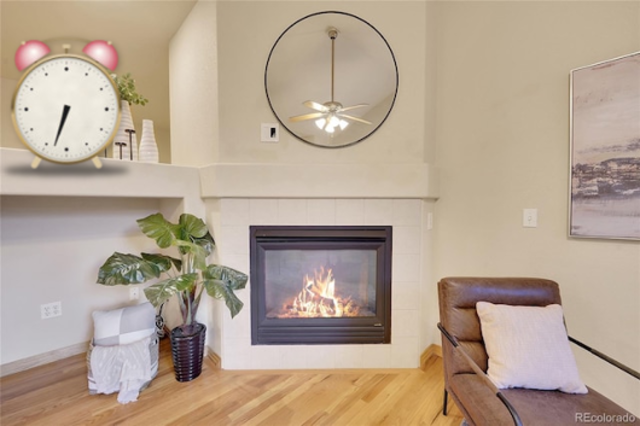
**6:33**
